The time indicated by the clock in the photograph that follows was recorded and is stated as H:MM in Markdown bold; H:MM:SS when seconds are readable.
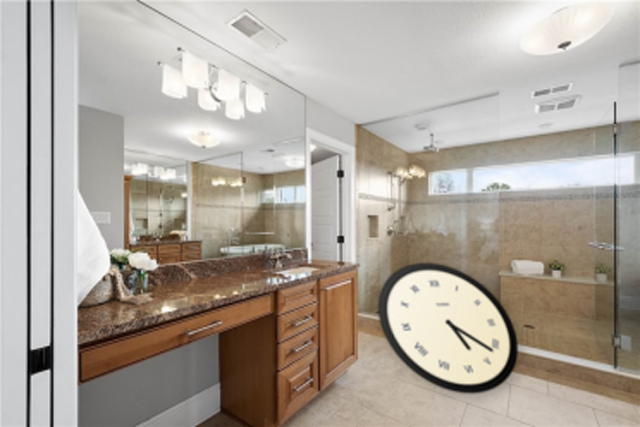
**5:22**
